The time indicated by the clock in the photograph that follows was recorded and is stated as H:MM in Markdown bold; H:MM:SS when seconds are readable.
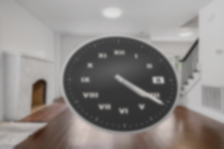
**4:21**
